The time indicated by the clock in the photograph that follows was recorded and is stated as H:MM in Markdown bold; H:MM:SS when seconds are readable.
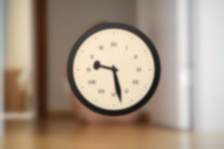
**9:28**
